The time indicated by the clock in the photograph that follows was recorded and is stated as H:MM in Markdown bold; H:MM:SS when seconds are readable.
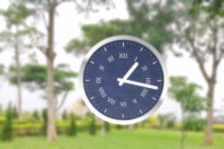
**1:17**
